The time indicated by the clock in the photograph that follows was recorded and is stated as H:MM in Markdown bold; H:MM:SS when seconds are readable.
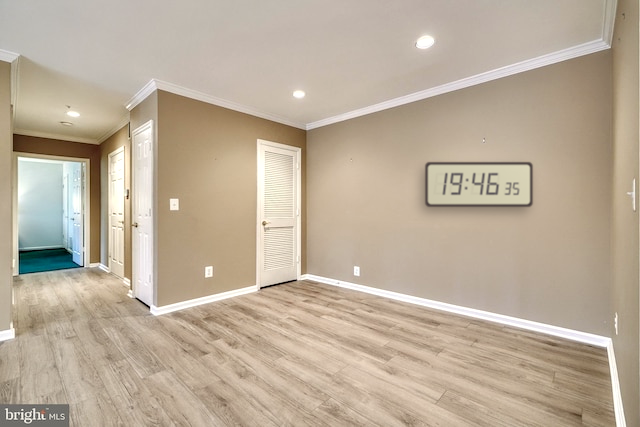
**19:46:35**
